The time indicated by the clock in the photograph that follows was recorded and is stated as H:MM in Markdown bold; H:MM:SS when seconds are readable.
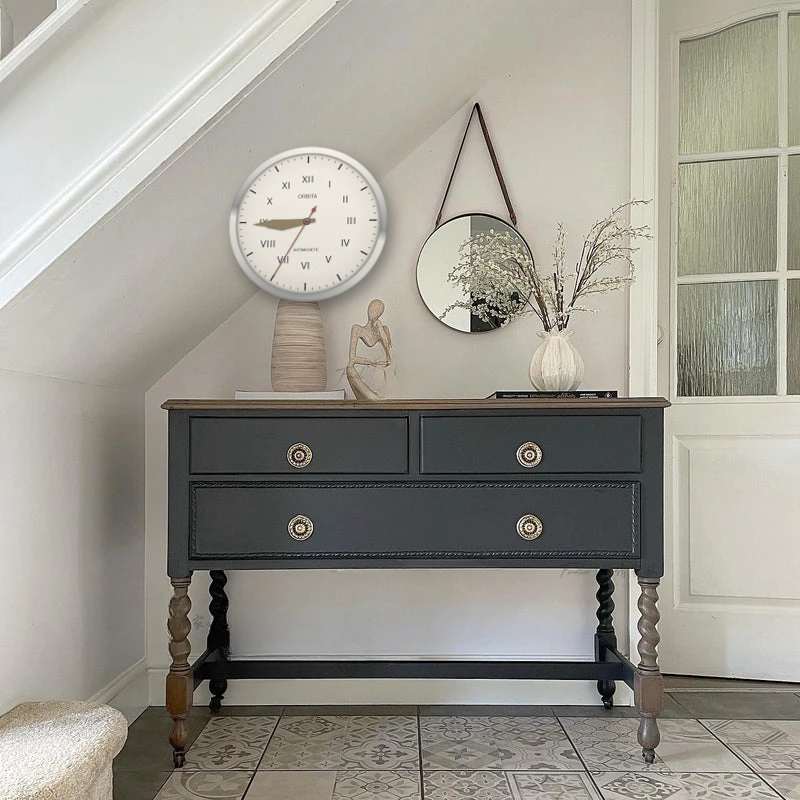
**8:44:35**
